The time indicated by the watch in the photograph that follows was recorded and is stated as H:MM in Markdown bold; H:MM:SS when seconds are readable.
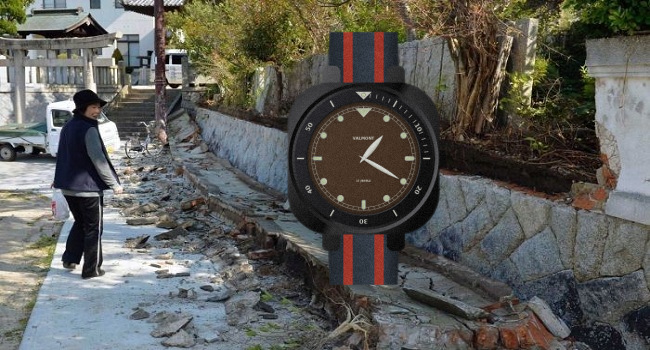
**1:20**
